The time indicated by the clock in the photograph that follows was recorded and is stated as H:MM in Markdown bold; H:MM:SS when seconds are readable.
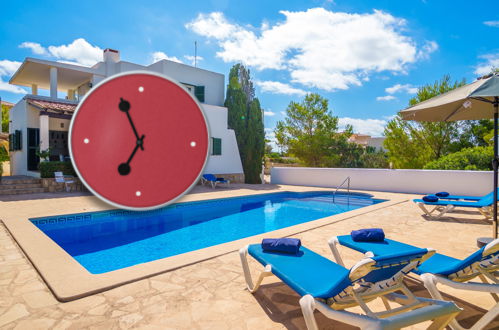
**6:56**
